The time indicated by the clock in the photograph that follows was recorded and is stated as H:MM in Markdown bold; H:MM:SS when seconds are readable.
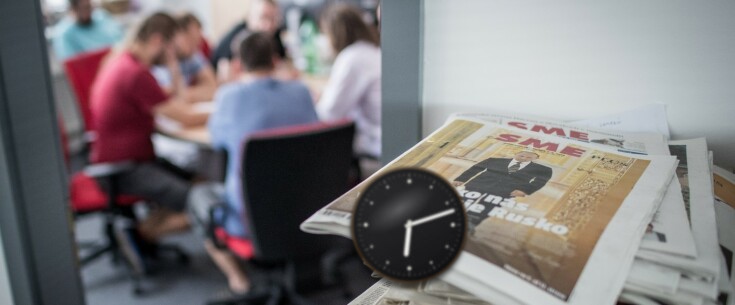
**6:12**
